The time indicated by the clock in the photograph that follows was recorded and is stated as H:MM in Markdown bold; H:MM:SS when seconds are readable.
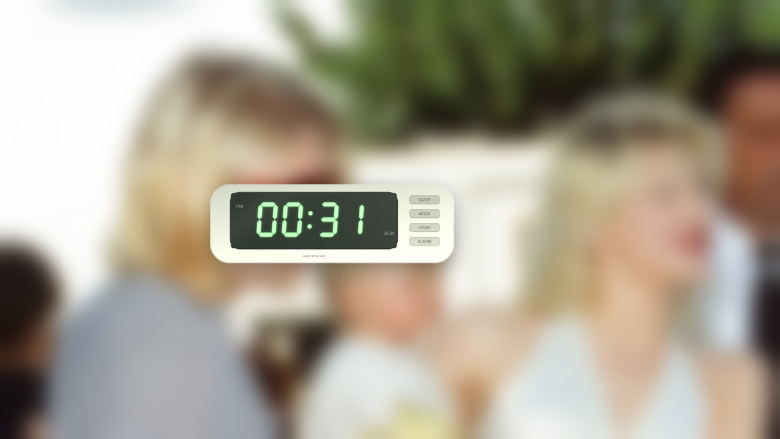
**0:31**
